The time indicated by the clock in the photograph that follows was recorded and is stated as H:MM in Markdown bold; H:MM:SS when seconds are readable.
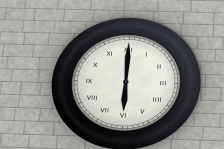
**6:00**
